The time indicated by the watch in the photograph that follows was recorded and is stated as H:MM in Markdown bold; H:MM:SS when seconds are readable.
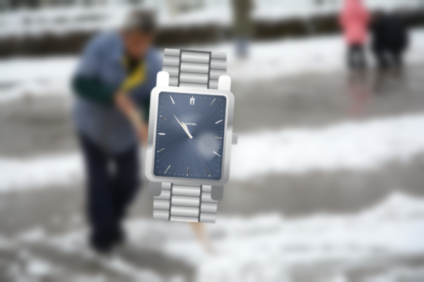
**10:53**
